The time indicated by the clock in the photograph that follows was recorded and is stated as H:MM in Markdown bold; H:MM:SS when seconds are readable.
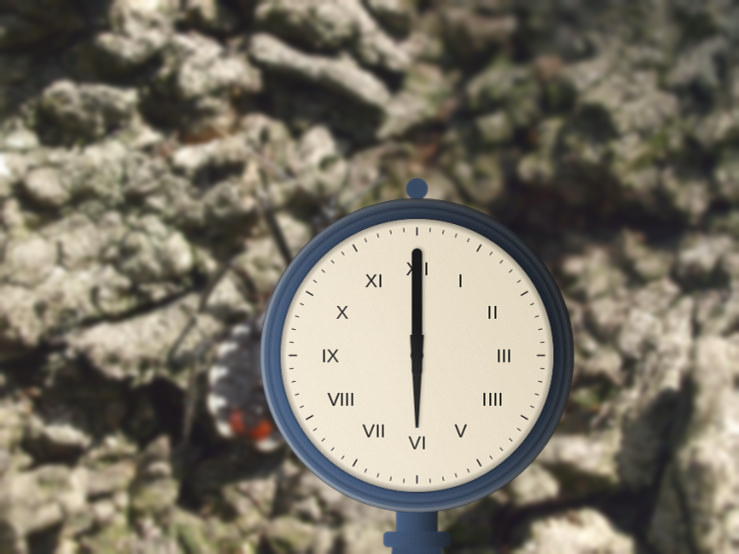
**6:00**
